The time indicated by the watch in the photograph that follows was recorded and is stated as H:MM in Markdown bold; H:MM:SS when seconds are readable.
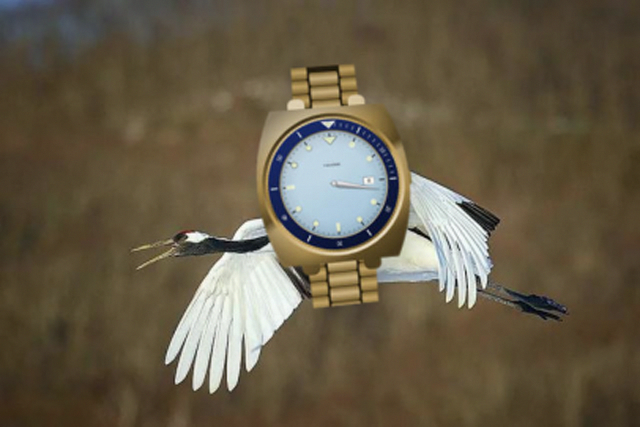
**3:17**
